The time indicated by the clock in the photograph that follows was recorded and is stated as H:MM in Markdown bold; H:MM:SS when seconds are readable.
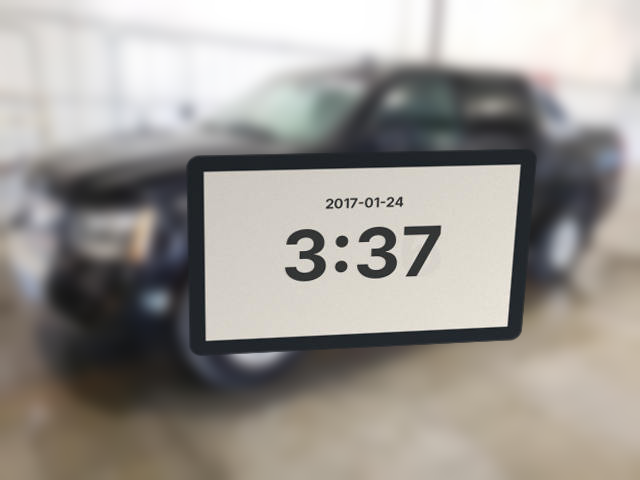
**3:37**
